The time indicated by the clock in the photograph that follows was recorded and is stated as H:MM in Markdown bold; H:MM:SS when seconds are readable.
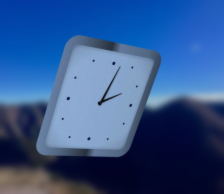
**2:02**
